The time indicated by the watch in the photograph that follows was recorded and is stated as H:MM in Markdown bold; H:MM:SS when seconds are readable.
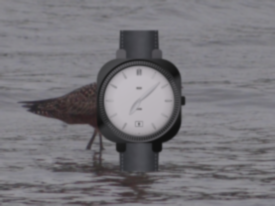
**7:08**
